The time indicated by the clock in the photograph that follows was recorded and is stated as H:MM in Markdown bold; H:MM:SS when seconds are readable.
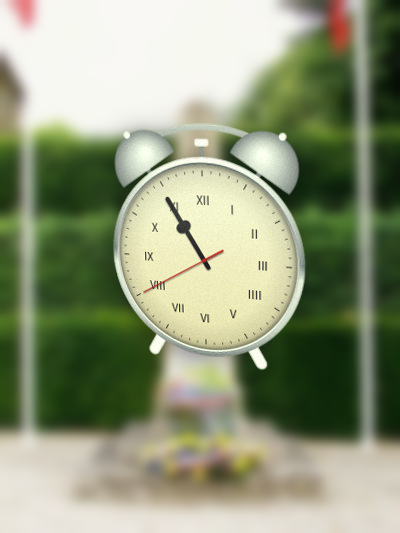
**10:54:40**
